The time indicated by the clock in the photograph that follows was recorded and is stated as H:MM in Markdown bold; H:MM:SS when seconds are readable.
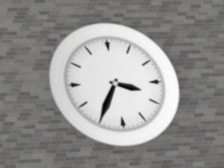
**3:35**
